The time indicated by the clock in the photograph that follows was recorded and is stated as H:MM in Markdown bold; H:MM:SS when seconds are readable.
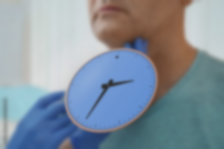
**2:33**
